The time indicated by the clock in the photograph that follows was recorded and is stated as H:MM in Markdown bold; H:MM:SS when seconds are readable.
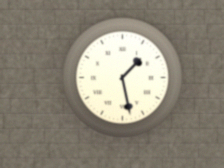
**1:28**
